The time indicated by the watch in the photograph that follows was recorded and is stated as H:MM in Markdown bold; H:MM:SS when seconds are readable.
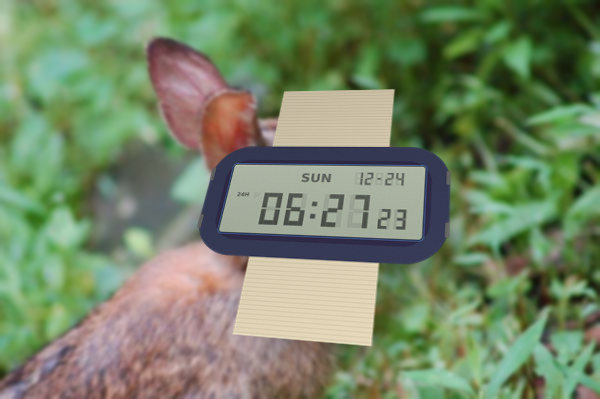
**6:27:23**
